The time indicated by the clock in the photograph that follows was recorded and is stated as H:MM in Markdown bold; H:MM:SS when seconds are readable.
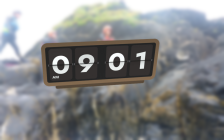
**9:01**
